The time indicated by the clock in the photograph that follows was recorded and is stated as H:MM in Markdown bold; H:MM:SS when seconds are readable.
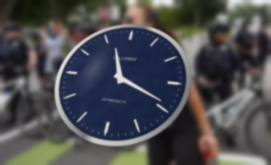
**11:19**
